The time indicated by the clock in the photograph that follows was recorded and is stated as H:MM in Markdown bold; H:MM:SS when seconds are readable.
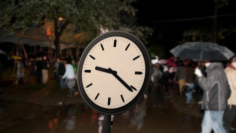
**9:21**
